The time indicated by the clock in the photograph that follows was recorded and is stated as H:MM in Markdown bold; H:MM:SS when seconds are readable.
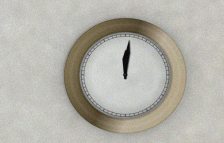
**12:01**
